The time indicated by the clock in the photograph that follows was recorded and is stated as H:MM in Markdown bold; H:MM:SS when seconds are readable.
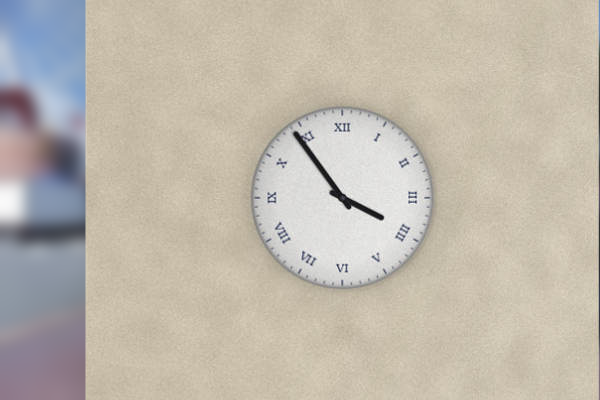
**3:54**
